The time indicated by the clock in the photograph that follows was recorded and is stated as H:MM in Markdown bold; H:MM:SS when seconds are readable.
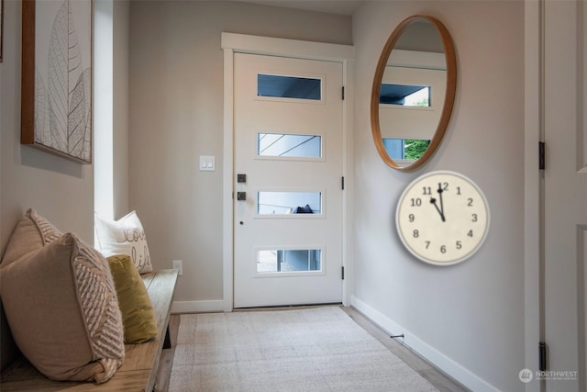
**10:59**
